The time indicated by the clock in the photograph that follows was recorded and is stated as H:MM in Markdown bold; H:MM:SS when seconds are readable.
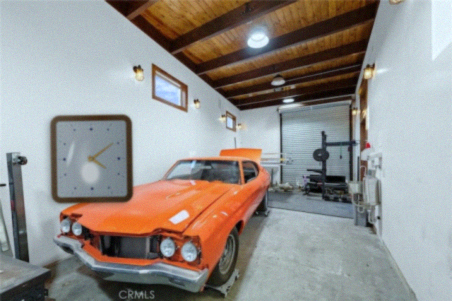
**4:09**
